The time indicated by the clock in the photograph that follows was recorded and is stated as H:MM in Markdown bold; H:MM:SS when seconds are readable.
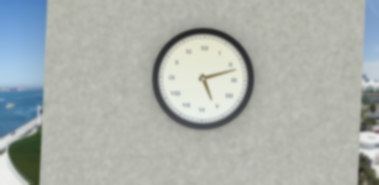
**5:12**
